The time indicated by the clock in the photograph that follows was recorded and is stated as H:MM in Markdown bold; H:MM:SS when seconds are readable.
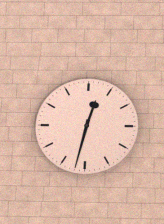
**12:32**
